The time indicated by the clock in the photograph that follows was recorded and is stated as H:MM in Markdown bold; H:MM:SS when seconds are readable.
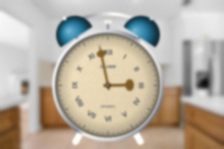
**2:58**
